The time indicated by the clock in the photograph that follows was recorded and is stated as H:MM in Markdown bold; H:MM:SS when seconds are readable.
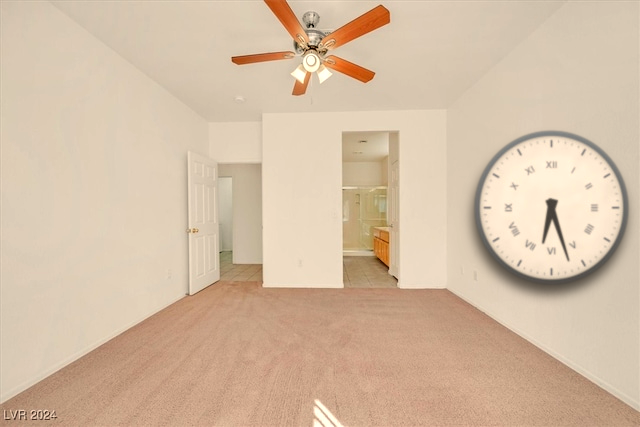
**6:27**
